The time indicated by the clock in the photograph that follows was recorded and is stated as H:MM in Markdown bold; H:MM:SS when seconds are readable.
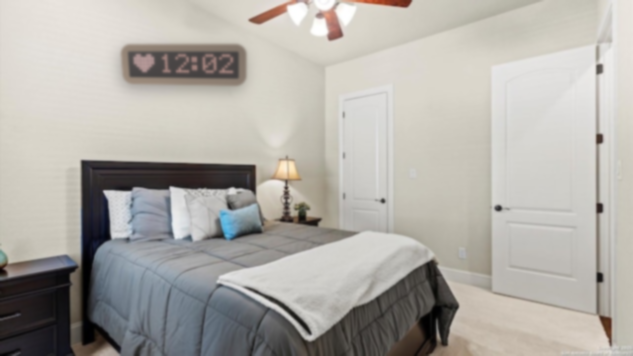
**12:02**
